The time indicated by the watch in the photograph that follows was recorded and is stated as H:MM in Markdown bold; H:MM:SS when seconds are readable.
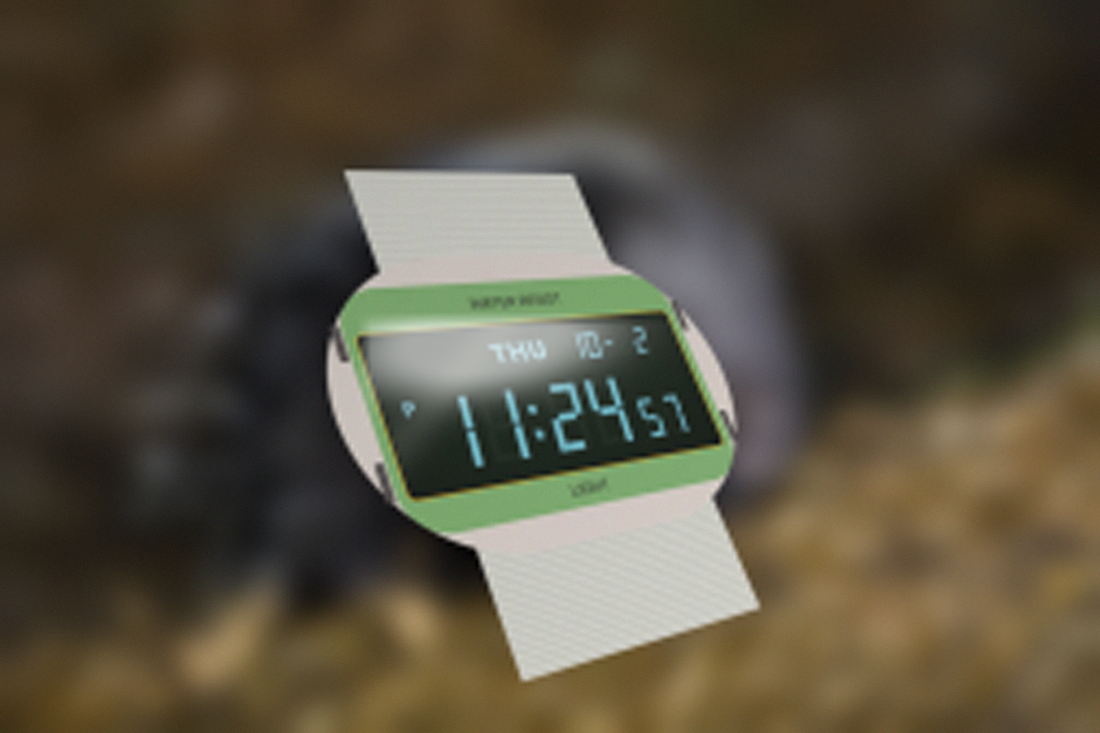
**11:24:57**
